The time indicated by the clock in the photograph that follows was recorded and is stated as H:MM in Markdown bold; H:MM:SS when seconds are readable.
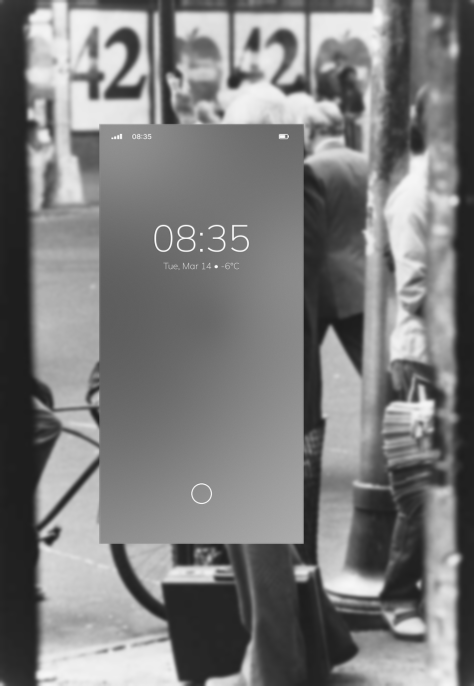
**8:35**
